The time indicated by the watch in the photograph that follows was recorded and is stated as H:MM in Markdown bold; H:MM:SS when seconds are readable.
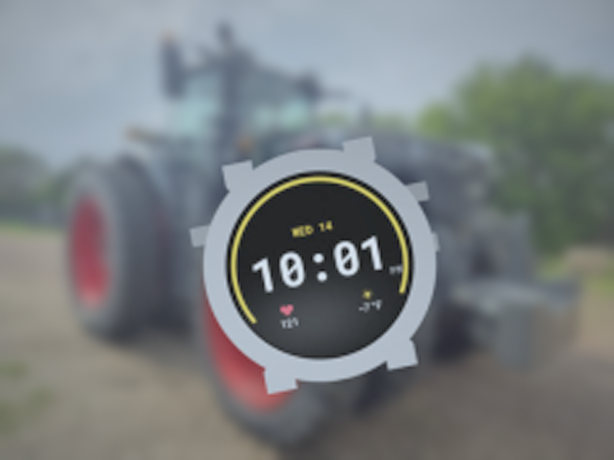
**10:01**
